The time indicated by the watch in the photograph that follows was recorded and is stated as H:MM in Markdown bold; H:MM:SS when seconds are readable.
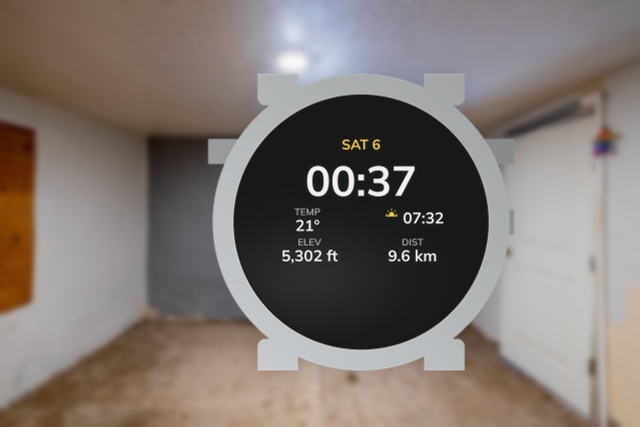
**0:37**
